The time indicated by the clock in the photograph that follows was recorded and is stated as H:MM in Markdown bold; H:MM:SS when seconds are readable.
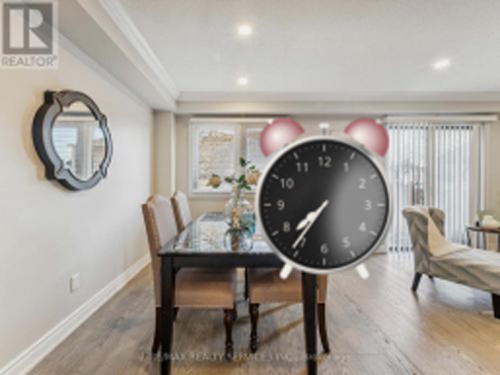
**7:36**
